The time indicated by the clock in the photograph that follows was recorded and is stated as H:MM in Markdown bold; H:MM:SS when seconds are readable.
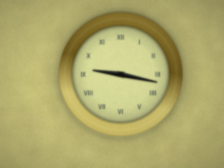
**9:17**
